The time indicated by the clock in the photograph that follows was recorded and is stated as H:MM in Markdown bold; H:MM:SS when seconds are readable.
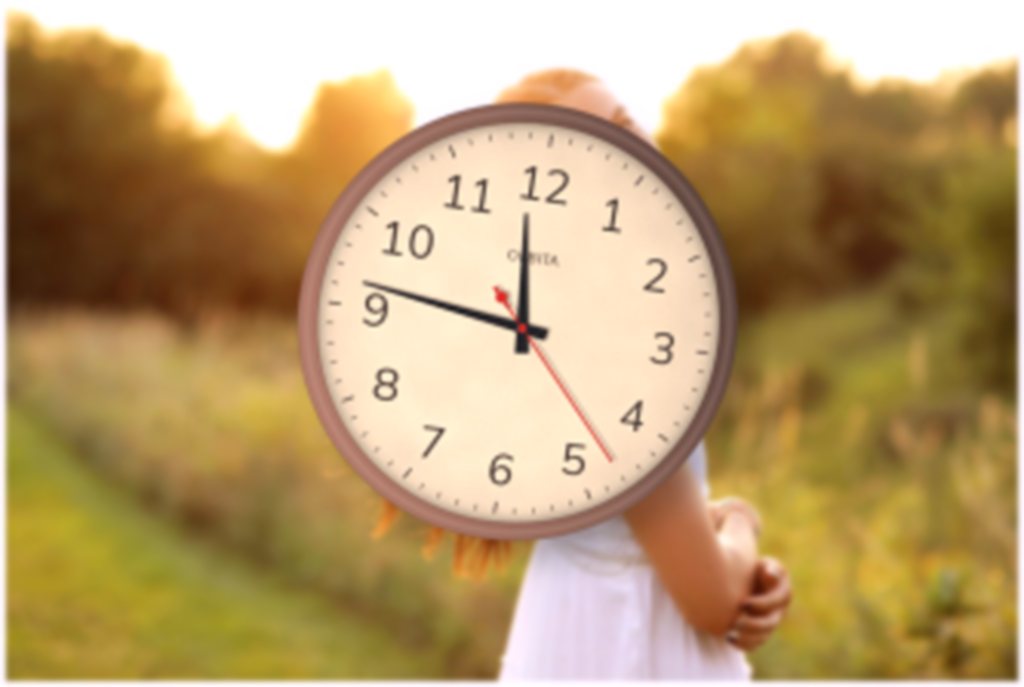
**11:46:23**
